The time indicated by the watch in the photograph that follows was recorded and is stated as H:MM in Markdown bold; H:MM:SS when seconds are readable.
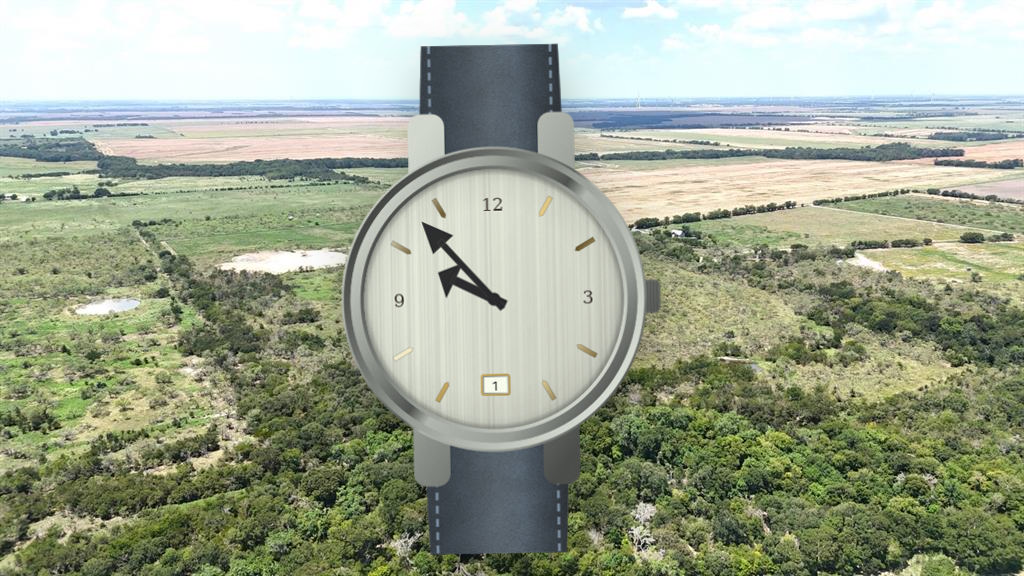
**9:53**
